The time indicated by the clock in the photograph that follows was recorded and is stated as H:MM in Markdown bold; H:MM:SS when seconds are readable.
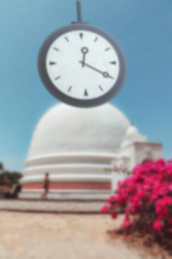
**12:20**
